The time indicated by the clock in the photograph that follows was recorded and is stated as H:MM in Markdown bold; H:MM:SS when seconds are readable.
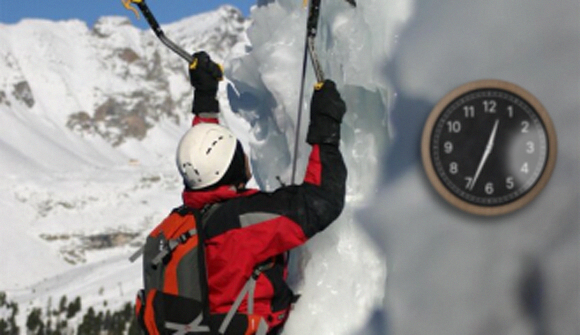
**12:34**
